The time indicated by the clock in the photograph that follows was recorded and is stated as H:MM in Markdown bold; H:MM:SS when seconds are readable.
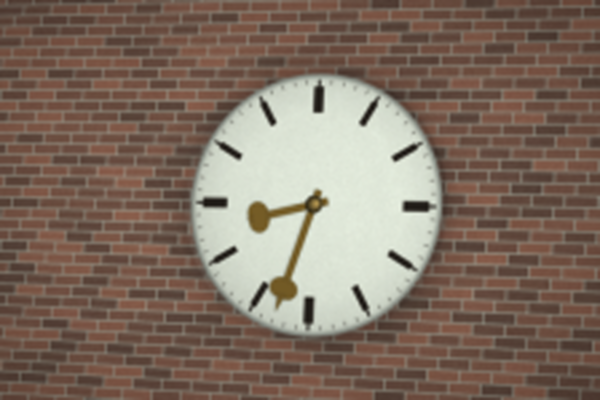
**8:33**
